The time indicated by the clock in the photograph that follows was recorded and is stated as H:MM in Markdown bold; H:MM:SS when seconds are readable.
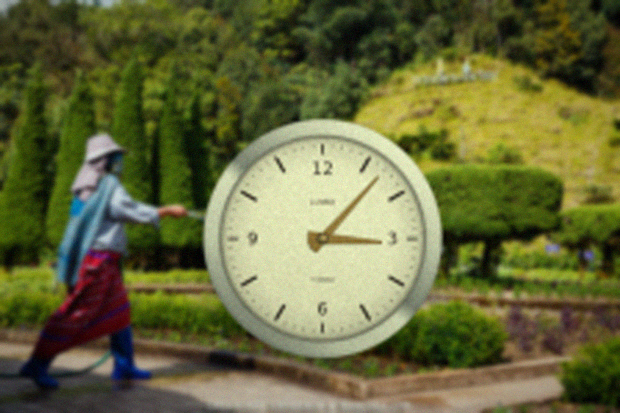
**3:07**
